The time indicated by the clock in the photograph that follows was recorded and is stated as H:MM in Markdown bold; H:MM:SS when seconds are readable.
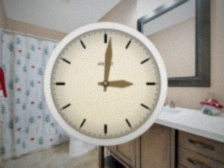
**3:01**
